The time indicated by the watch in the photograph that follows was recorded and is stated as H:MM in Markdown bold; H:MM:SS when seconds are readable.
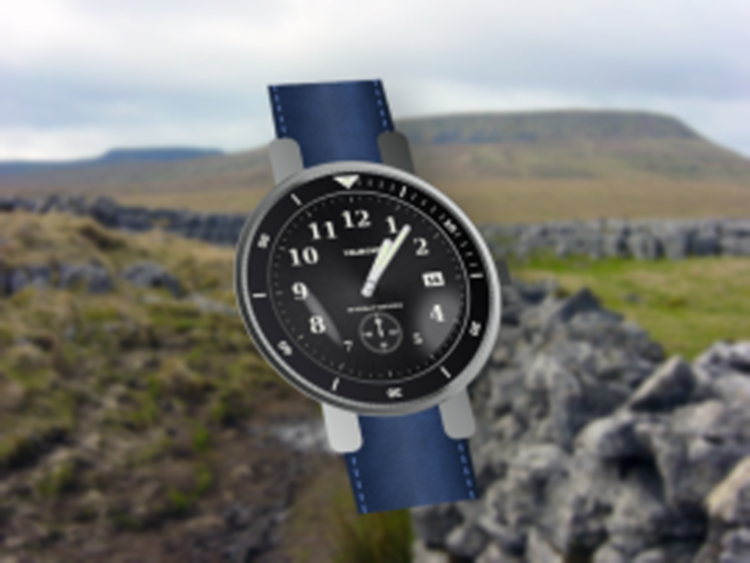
**1:07**
